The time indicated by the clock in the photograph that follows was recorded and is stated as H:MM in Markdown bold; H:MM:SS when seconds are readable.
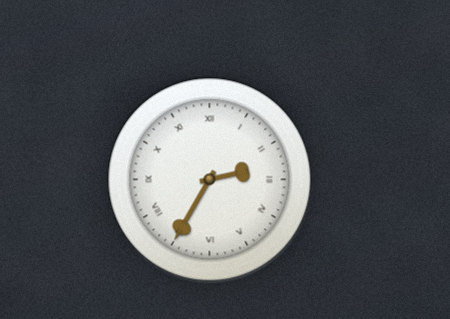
**2:35**
